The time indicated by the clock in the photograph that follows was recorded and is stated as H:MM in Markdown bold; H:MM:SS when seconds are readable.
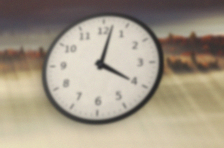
**4:02**
